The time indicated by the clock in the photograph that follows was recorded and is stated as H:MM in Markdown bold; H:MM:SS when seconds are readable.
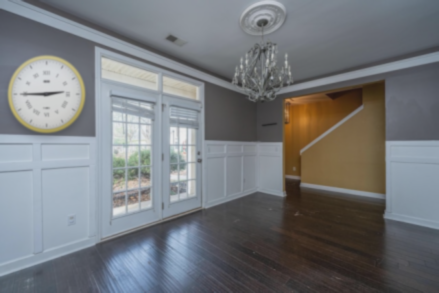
**2:45**
